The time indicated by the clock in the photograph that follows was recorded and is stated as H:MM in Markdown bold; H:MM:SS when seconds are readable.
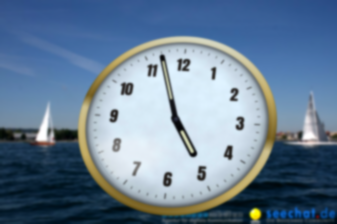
**4:57**
